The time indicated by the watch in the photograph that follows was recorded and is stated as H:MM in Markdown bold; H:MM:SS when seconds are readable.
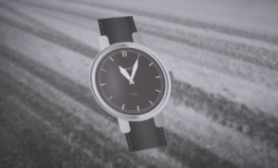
**11:05**
